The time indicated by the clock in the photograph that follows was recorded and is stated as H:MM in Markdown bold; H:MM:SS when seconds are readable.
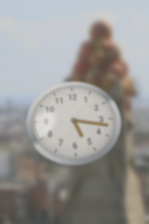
**5:17**
